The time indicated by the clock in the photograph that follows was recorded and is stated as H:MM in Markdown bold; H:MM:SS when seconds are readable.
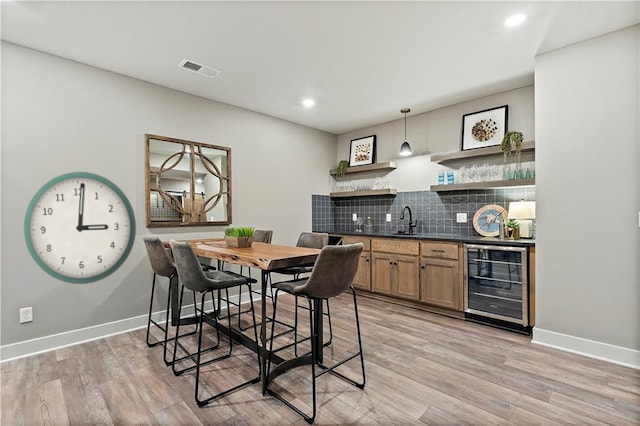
**3:01**
